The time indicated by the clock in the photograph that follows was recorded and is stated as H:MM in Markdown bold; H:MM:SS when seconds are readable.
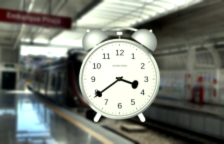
**3:39**
